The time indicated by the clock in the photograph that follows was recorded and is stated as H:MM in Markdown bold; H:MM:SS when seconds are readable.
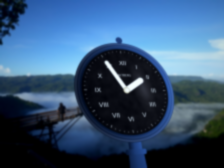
**1:55**
